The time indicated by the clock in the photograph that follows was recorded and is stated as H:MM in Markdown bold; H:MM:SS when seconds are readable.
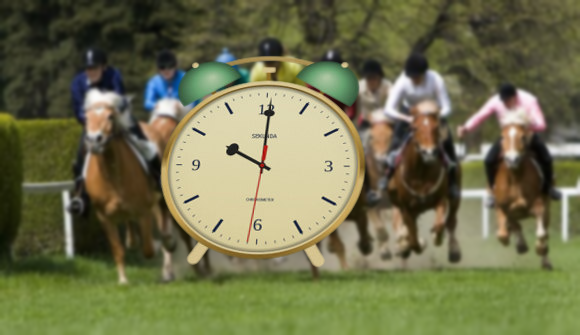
**10:00:31**
